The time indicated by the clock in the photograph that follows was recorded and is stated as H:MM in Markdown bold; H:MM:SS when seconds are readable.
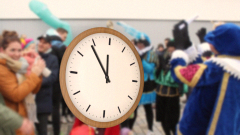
**11:54**
